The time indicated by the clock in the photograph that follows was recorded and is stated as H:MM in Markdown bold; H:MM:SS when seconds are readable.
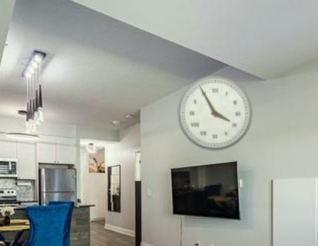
**3:55**
